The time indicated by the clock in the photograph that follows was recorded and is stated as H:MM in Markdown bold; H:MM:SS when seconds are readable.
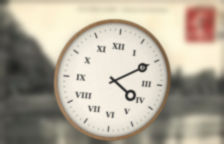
**4:10**
